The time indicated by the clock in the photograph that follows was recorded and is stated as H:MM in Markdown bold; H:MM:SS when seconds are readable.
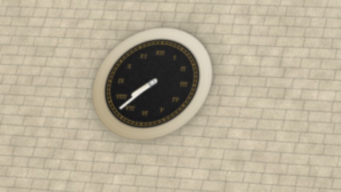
**7:37**
